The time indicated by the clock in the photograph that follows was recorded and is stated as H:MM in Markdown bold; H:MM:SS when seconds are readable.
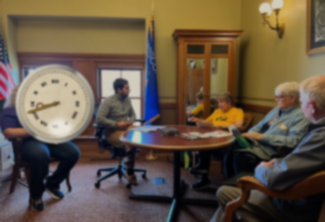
**8:42**
